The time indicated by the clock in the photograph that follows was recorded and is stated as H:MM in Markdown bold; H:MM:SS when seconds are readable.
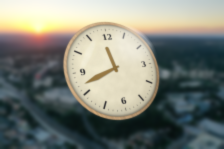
**11:42**
